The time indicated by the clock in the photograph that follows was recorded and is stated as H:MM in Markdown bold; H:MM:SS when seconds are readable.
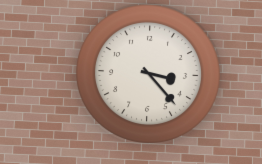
**3:23**
